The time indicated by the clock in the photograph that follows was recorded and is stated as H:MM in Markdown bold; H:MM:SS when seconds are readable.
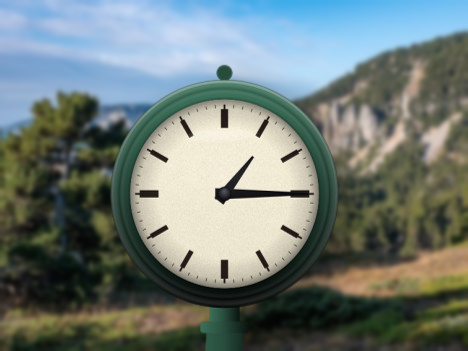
**1:15**
